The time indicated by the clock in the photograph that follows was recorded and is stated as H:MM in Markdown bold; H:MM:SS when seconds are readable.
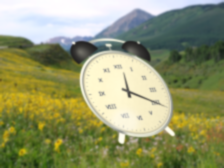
**12:20**
